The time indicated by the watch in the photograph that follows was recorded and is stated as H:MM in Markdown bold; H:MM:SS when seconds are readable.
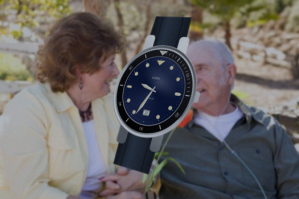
**9:34**
